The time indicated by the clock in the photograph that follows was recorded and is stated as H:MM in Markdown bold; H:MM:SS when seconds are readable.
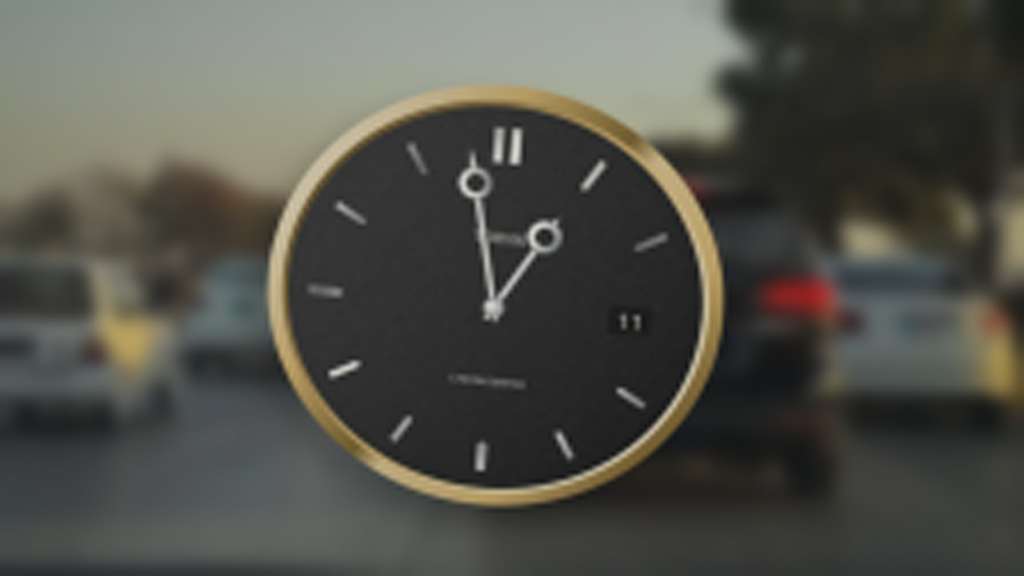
**12:58**
